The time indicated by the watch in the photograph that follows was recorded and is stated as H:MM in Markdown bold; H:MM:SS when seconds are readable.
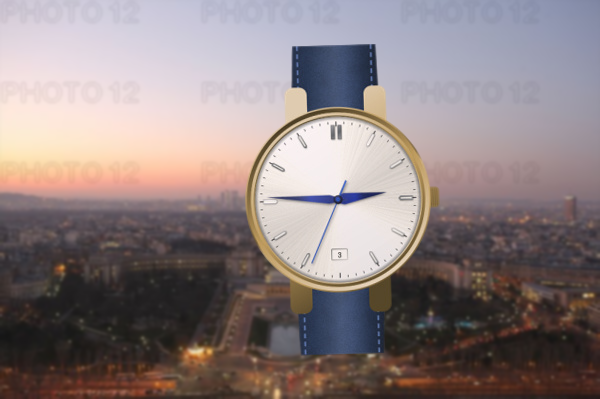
**2:45:34**
